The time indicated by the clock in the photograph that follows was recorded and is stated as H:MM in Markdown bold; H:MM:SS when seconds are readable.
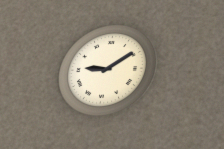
**9:09**
